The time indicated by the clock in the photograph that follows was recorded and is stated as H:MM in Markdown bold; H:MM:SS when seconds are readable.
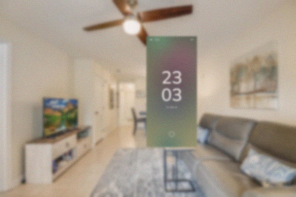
**23:03**
